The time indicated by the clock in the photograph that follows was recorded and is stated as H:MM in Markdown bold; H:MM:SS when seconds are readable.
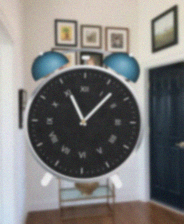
**11:07**
